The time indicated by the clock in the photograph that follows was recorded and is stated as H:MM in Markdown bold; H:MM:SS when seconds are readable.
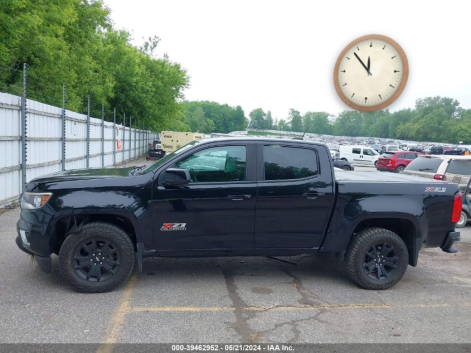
**11:53**
